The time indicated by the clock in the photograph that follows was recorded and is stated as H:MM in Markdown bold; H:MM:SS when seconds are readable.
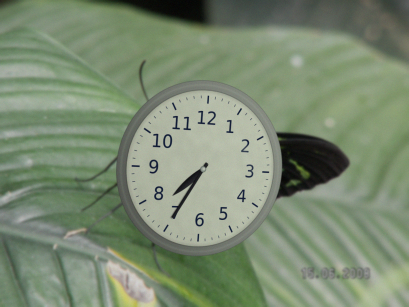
**7:35**
